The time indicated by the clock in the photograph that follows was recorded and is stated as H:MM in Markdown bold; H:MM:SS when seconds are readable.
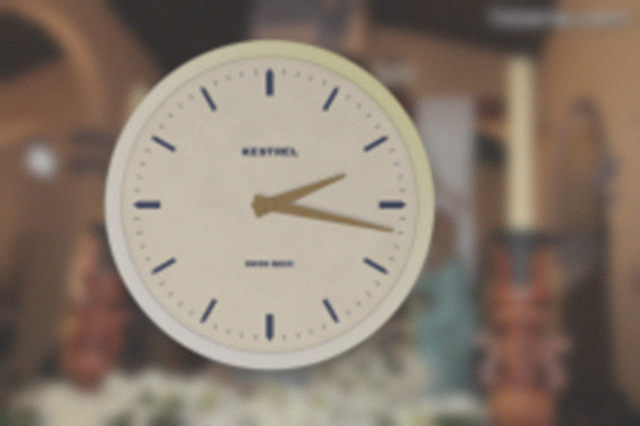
**2:17**
